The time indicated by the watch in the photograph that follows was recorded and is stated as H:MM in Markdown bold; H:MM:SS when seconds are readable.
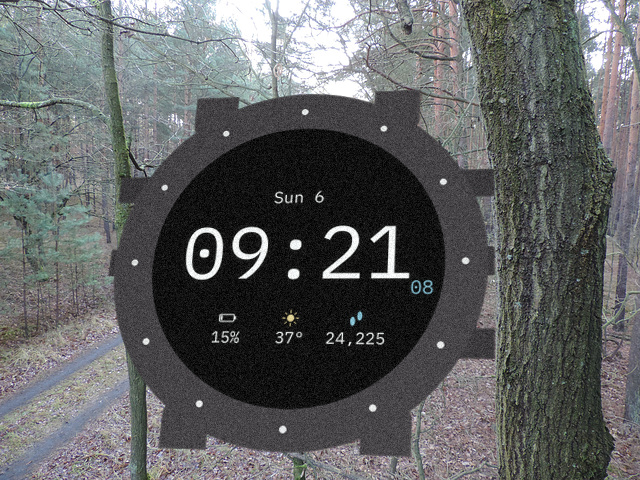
**9:21:08**
